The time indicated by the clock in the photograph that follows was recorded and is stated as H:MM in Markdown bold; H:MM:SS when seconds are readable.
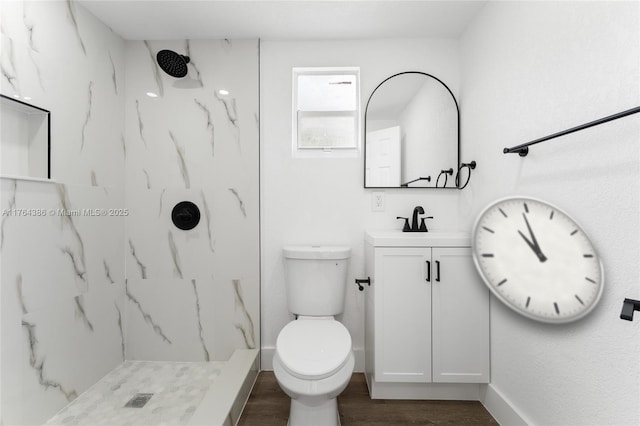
**10:59**
